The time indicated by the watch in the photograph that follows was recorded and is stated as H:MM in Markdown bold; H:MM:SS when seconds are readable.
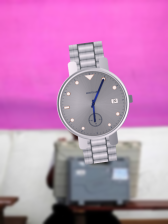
**6:05**
